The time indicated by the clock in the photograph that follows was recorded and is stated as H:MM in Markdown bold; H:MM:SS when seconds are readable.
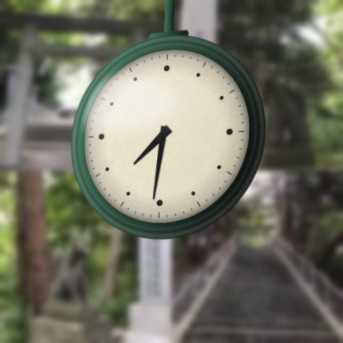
**7:31**
